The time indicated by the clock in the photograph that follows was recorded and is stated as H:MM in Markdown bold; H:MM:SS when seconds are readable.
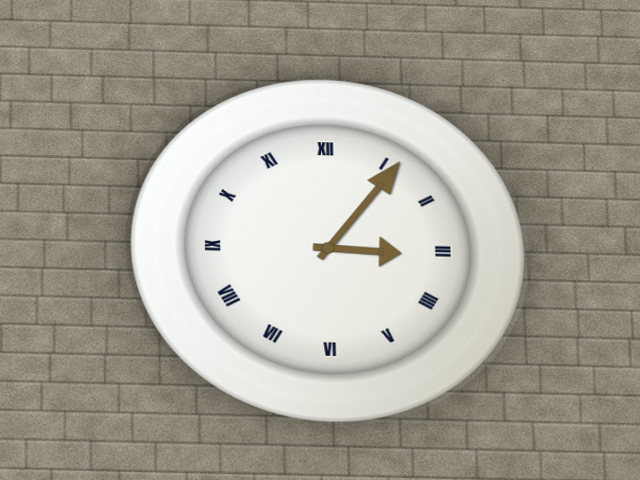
**3:06**
